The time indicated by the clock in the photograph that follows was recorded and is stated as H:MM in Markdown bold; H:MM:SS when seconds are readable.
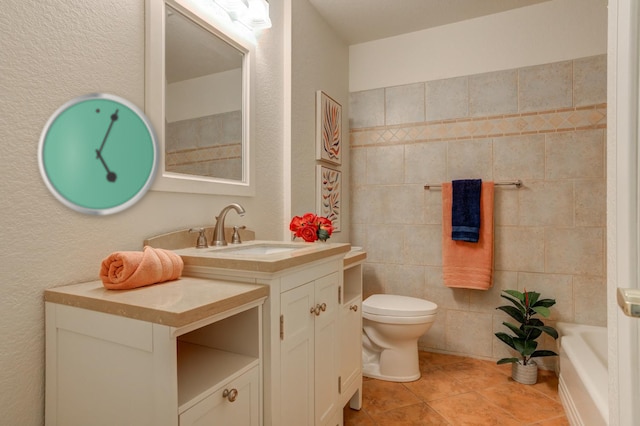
**5:04**
